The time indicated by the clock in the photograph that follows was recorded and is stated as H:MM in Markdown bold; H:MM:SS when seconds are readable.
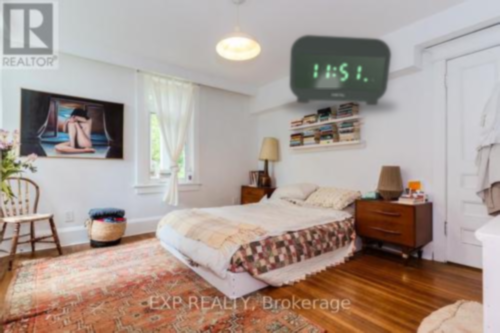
**11:51**
